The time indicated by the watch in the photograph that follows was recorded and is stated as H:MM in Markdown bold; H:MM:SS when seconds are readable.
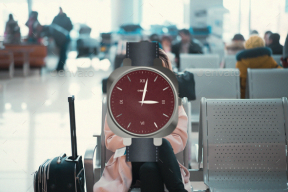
**3:02**
